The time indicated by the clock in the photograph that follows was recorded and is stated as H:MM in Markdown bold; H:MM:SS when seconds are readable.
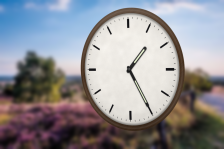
**1:25**
